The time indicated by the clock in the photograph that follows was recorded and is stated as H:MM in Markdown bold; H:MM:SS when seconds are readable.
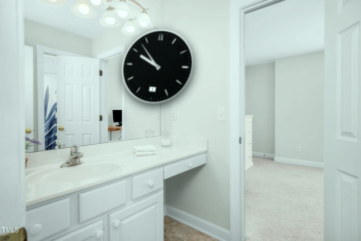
**9:53**
